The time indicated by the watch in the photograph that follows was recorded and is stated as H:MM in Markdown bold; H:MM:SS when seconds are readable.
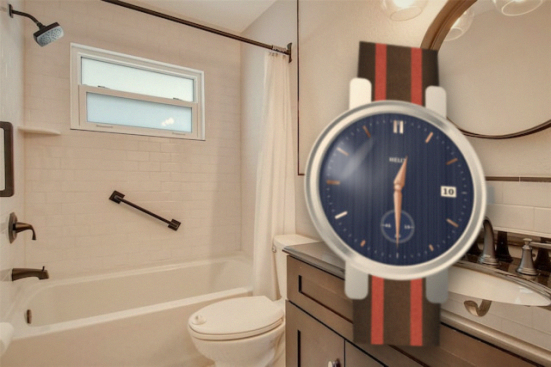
**12:30**
